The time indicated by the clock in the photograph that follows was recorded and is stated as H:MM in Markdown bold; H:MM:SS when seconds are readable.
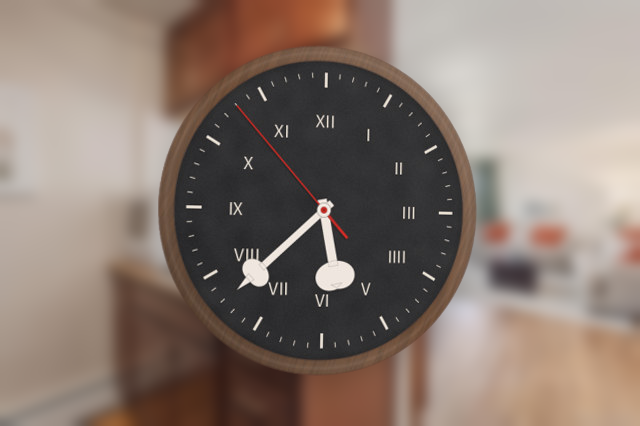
**5:37:53**
